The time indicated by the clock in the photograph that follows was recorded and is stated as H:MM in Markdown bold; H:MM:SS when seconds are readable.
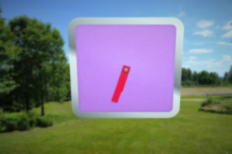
**6:33**
